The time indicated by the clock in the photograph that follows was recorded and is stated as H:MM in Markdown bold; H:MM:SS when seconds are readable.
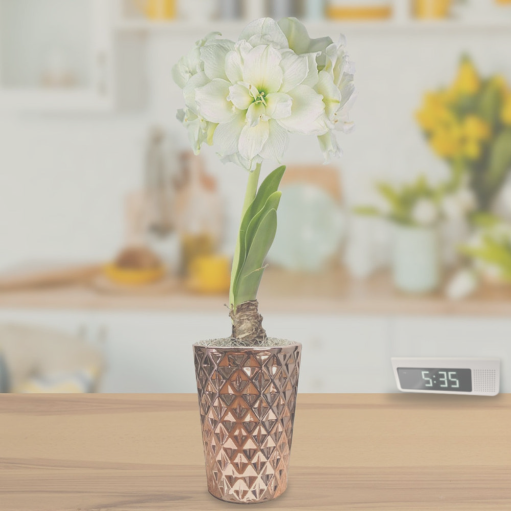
**5:35**
